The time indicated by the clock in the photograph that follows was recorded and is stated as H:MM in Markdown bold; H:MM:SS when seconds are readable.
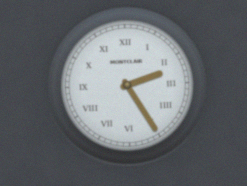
**2:25**
